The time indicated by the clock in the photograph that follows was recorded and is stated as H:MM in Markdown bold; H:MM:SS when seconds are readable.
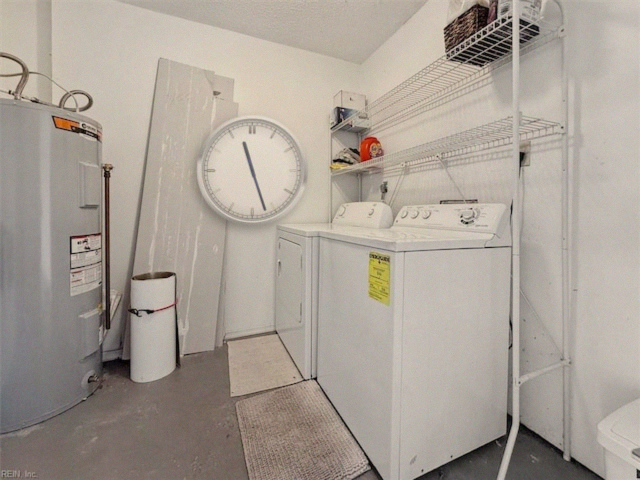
**11:27**
